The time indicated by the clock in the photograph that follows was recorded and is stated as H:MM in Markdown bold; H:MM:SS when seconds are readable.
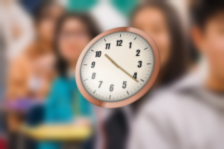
**10:21**
